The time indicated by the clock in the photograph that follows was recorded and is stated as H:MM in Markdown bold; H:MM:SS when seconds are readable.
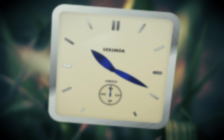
**10:19**
